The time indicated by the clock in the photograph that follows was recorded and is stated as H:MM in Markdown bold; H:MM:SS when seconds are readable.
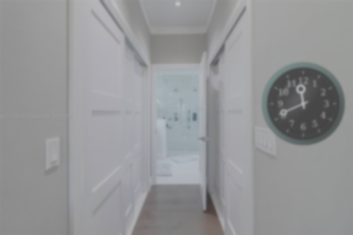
**11:41**
